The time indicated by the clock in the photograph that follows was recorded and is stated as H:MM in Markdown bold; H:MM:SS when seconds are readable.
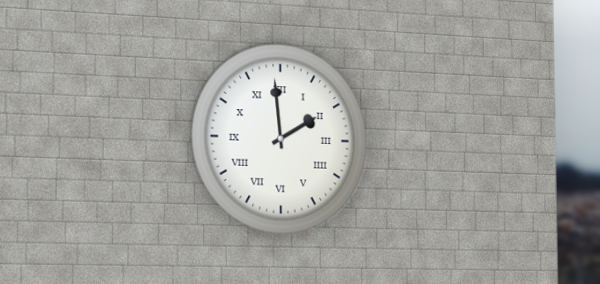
**1:59**
